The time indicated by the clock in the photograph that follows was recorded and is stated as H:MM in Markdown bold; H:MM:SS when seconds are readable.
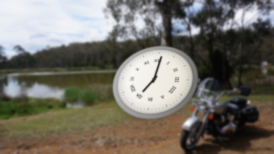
**7:01**
